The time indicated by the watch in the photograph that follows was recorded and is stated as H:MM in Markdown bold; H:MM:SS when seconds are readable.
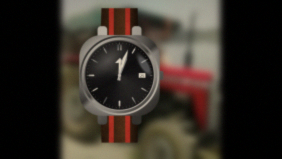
**12:03**
